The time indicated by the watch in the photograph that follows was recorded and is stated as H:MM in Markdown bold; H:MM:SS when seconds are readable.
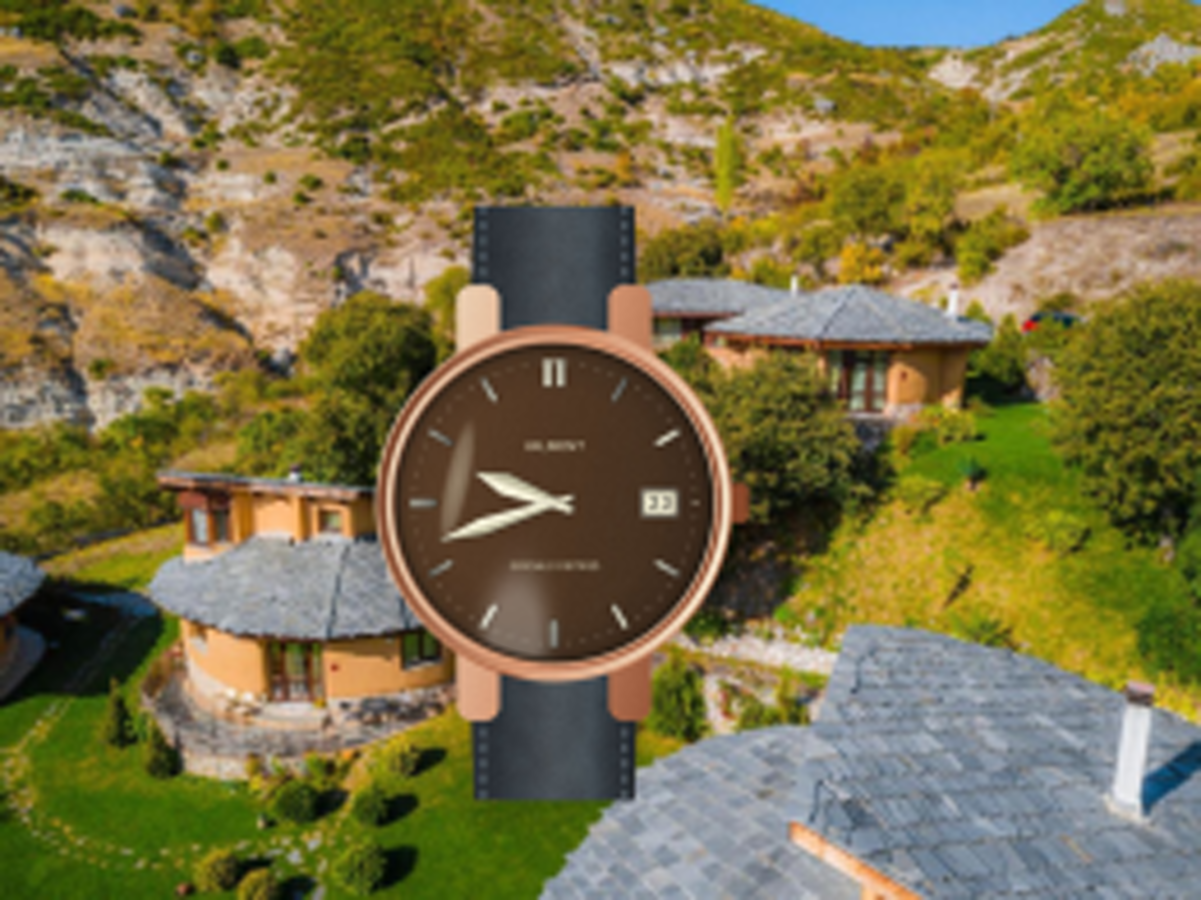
**9:42**
